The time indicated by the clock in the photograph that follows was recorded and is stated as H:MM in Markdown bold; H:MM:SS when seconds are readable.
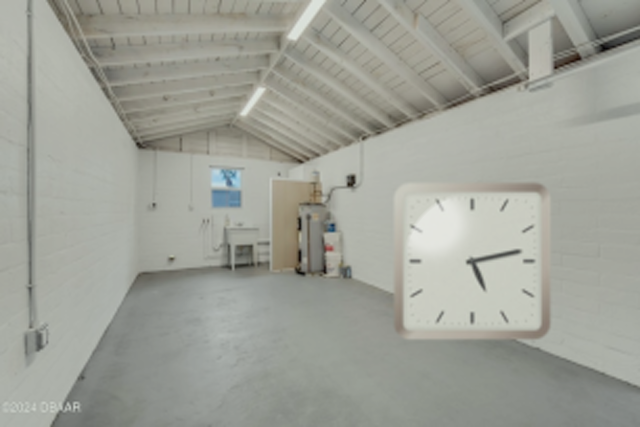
**5:13**
